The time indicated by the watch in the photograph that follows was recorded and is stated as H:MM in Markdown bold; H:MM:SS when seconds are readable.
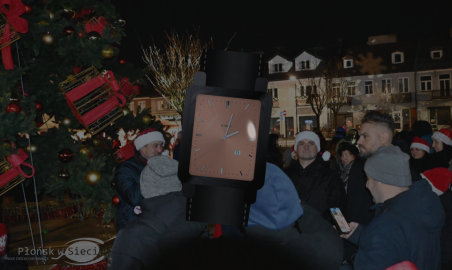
**2:02**
